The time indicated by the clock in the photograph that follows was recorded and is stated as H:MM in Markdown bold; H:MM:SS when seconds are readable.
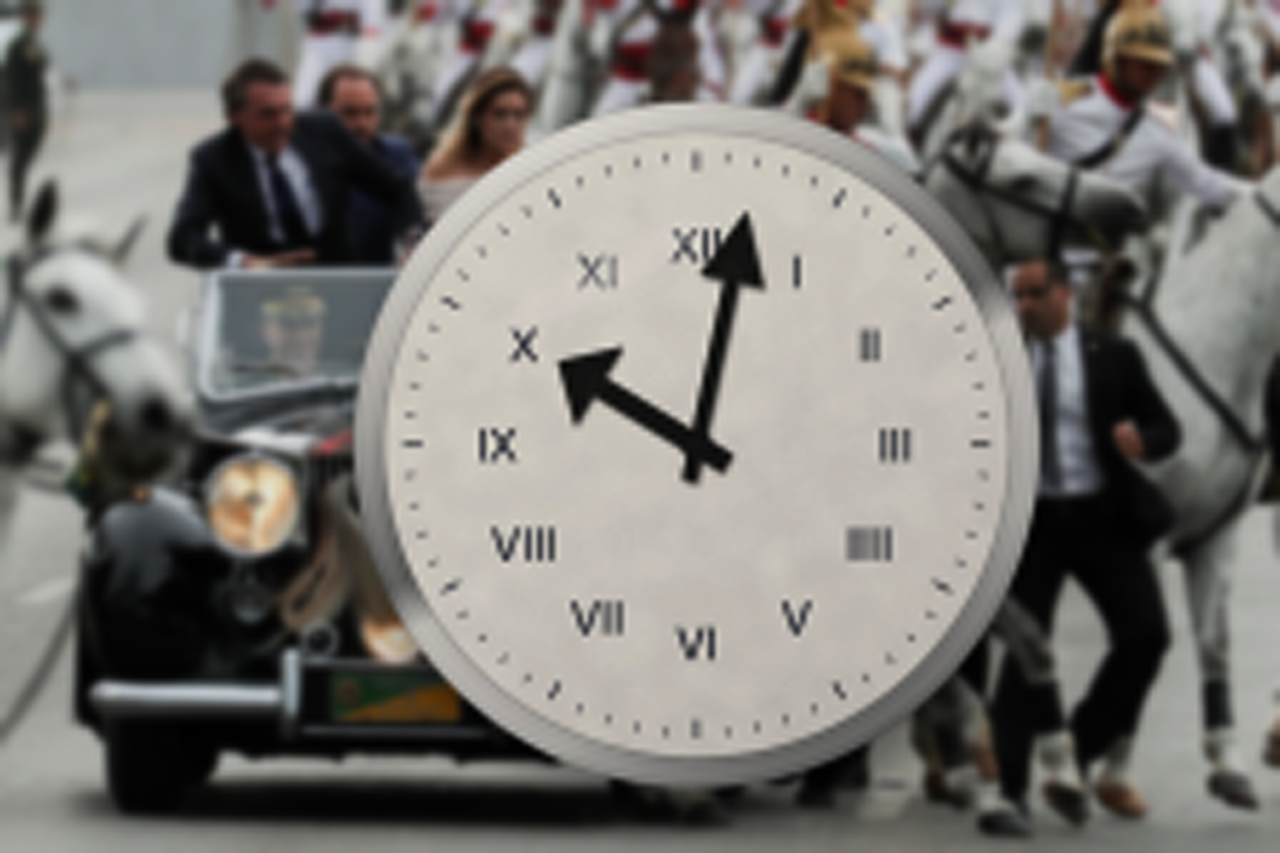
**10:02**
